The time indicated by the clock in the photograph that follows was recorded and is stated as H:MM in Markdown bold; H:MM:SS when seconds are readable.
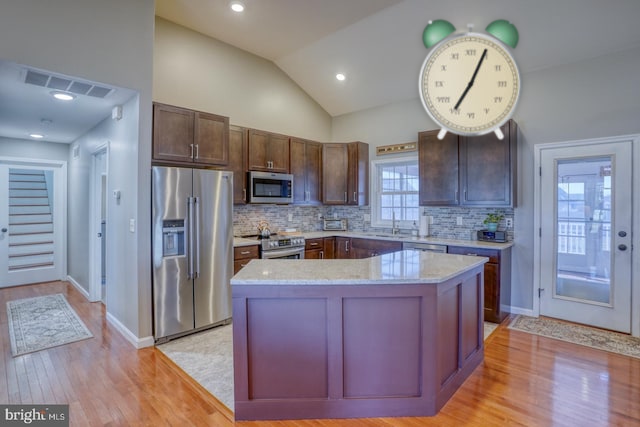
**7:04**
